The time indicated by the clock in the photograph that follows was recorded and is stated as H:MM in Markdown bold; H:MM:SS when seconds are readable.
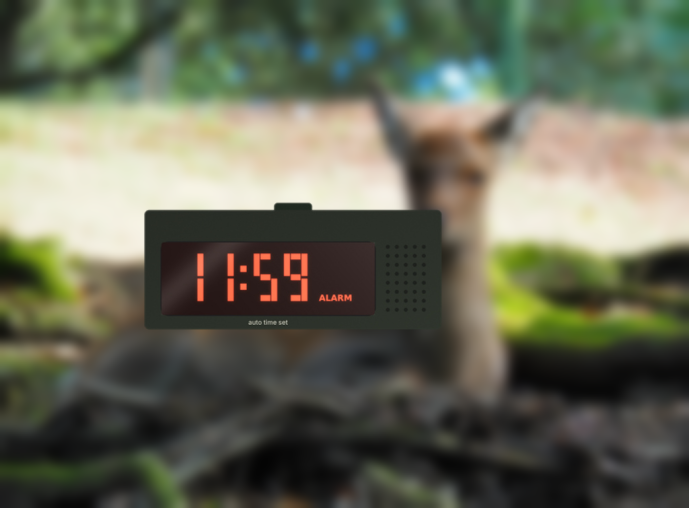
**11:59**
